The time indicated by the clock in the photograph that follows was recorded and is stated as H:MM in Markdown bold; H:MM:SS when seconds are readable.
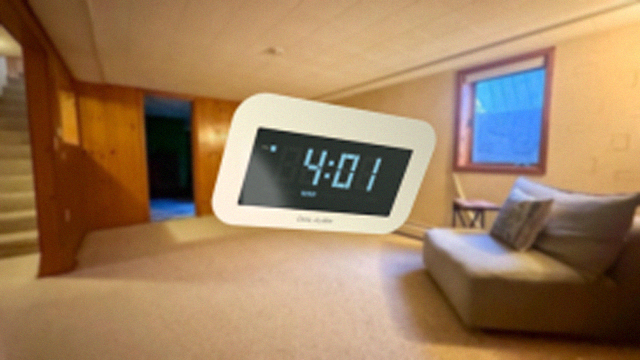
**4:01**
